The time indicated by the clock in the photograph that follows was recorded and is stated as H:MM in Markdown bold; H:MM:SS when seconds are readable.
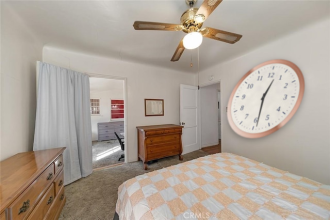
**12:29**
